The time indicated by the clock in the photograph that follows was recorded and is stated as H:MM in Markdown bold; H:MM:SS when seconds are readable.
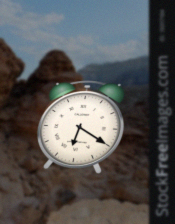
**6:20**
